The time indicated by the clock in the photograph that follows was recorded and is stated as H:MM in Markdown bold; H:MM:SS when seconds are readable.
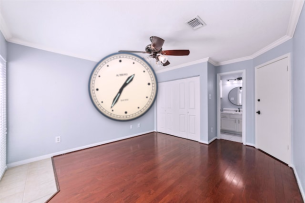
**1:36**
